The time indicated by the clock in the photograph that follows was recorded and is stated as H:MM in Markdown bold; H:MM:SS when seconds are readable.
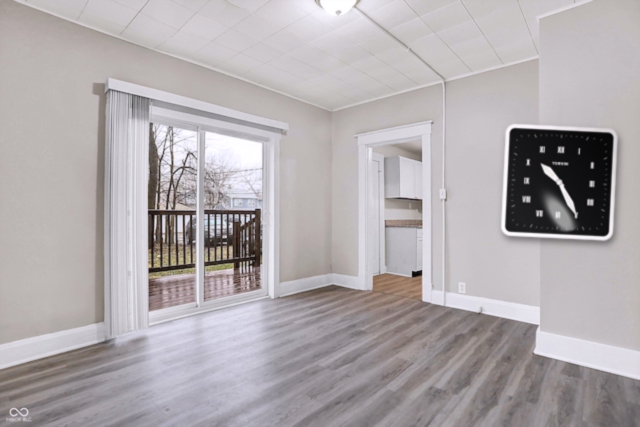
**10:25**
